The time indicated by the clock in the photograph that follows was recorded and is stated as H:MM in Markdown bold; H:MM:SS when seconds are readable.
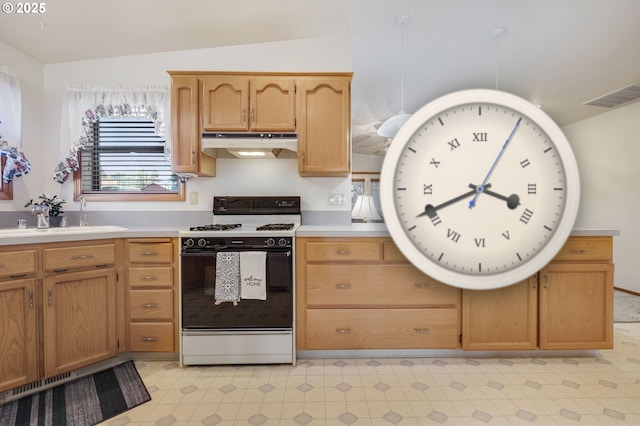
**3:41:05**
